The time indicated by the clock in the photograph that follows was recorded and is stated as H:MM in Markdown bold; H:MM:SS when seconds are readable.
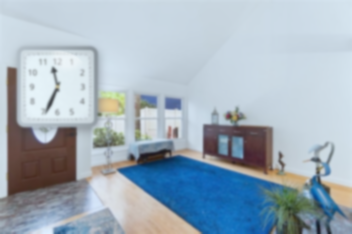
**11:34**
